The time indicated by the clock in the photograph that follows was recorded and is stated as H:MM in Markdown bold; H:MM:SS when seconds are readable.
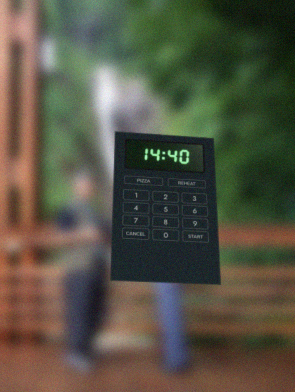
**14:40**
